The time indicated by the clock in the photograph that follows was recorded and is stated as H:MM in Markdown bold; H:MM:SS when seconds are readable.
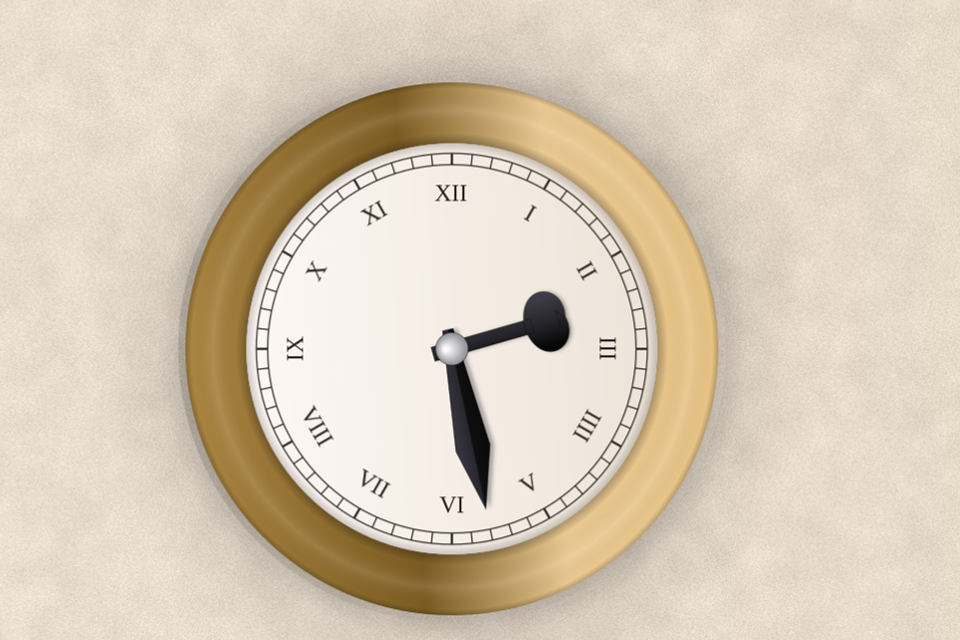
**2:28**
